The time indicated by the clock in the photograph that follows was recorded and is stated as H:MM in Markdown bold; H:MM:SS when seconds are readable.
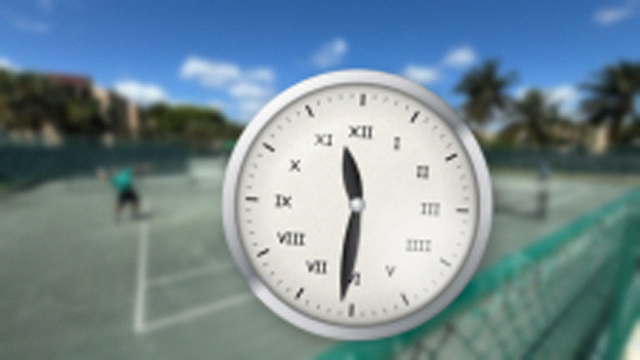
**11:31**
